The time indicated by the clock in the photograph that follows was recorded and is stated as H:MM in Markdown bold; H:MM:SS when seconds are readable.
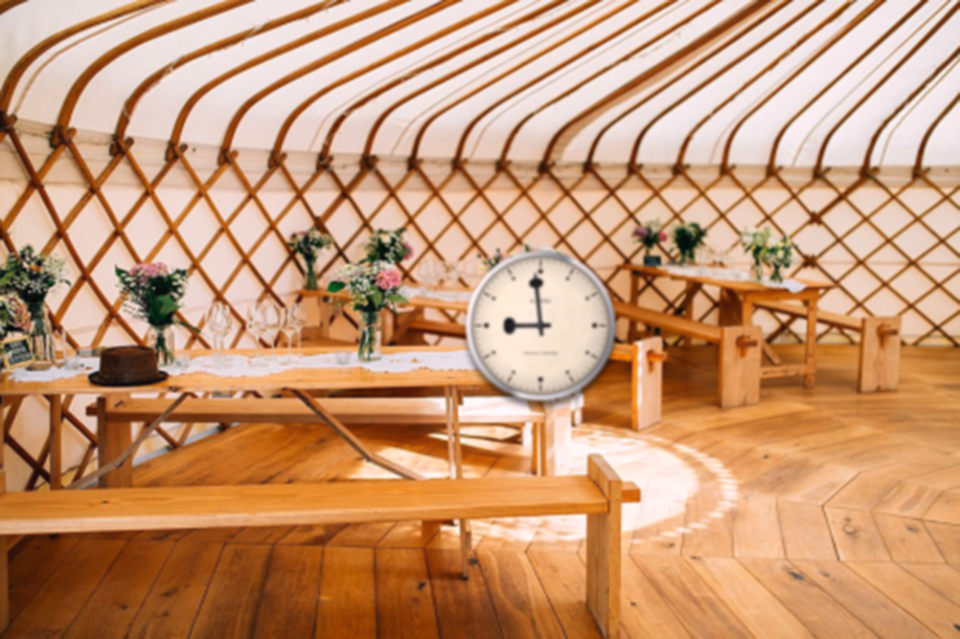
**8:59**
